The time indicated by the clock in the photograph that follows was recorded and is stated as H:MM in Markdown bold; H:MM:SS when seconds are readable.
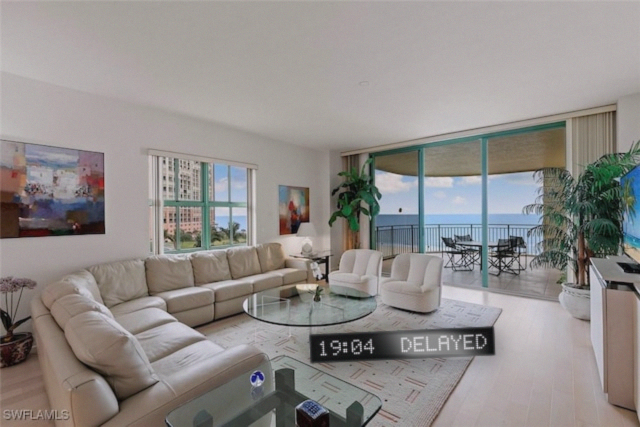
**19:04**
